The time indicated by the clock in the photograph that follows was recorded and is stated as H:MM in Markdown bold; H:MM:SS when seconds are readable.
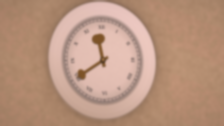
**11:40**
